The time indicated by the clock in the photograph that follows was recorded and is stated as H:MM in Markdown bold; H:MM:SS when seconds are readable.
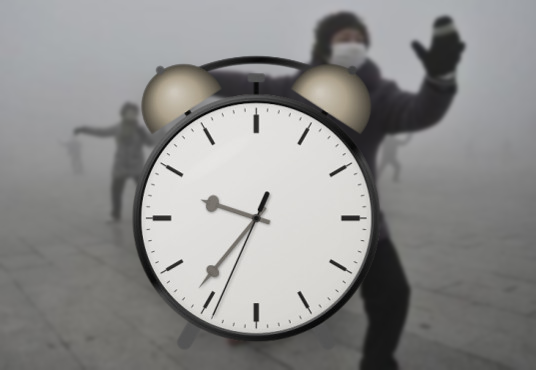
**9:36:34**
